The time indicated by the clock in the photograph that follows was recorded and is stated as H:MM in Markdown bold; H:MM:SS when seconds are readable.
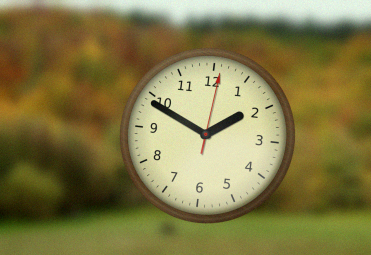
**1:49:01**
